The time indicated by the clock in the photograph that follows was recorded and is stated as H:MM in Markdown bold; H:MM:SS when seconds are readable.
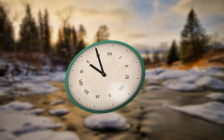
**9:55**
